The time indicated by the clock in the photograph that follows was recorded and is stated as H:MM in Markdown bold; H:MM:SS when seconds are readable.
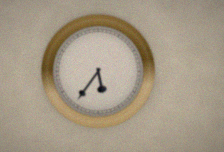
**5:36**
